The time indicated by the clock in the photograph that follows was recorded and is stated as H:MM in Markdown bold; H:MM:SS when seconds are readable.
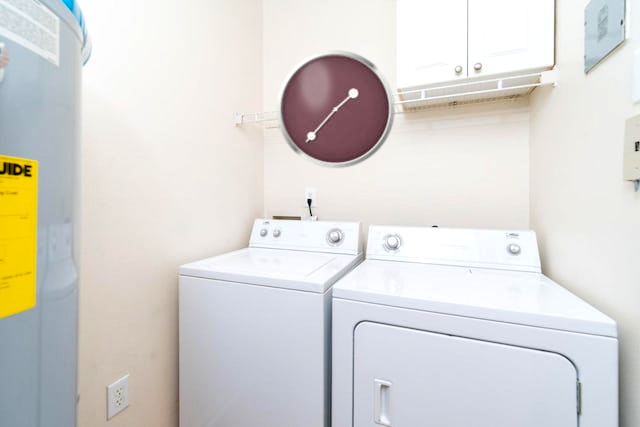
**1:37**
